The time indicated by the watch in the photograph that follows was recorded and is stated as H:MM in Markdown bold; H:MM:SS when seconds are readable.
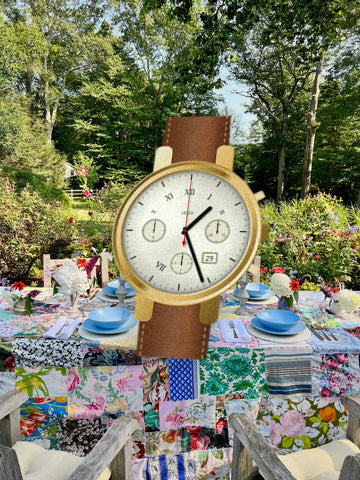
**1:26**
